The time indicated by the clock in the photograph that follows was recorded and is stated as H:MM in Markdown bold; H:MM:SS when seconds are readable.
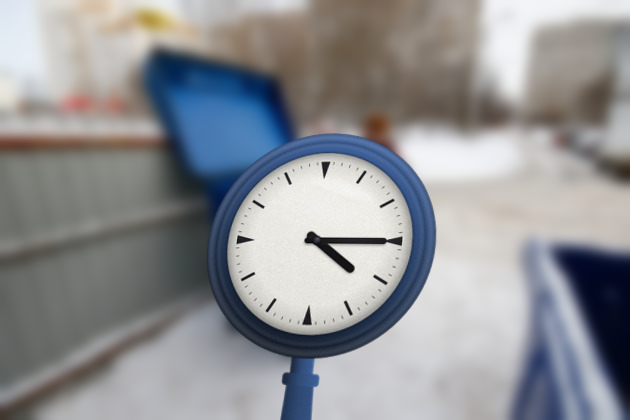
**4:15**
